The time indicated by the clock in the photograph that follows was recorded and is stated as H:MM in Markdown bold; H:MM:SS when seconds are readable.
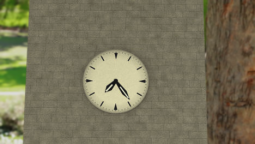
**7:24**
